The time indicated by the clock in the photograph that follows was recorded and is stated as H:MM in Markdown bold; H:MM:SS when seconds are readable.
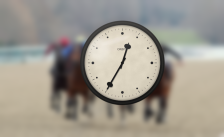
**12:35**
